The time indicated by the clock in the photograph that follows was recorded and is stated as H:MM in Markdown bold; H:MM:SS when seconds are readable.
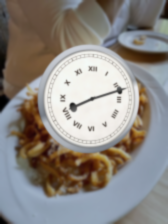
**8:12**
